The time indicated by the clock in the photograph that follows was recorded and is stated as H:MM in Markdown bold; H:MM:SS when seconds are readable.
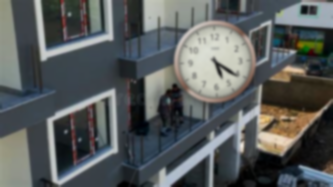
**5:21**
